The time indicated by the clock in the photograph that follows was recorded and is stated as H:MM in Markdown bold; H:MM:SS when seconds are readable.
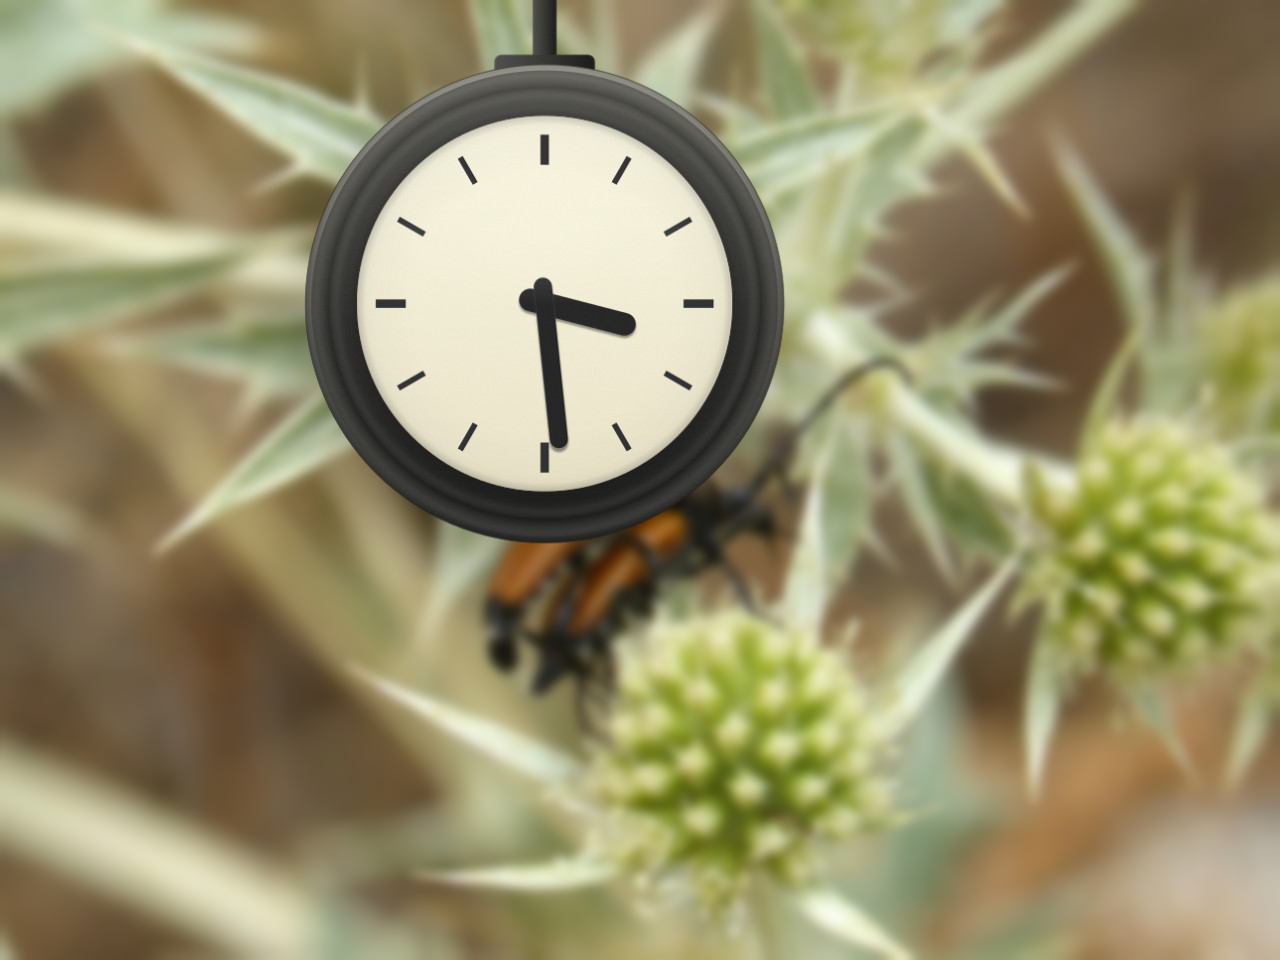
**3:29**
